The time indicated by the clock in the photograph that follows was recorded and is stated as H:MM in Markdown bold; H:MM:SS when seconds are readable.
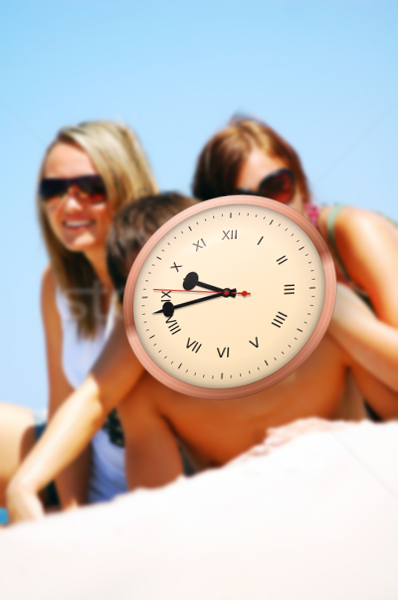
**9:42:46**
